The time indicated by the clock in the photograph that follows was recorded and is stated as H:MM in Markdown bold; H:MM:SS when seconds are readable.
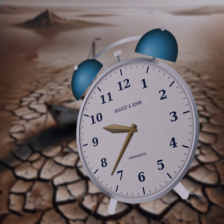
**9:37**
